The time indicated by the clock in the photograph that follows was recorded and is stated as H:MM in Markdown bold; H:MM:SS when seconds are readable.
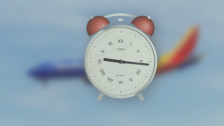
**9:16**
